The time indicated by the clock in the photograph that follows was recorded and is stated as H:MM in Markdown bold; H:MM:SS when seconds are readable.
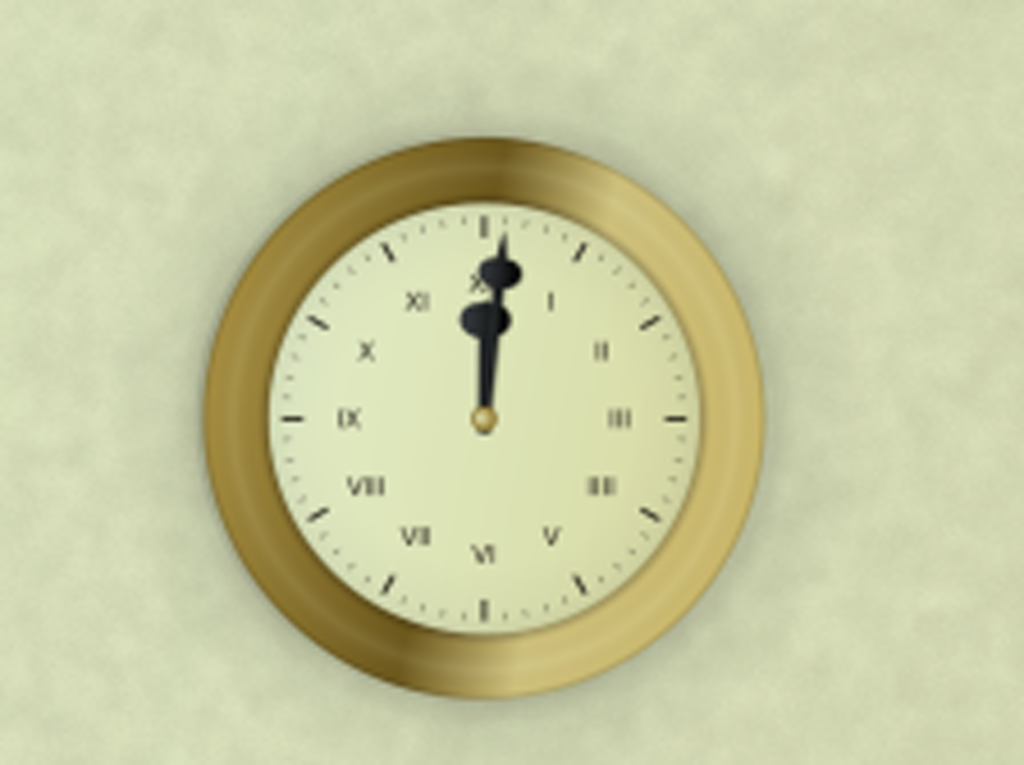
**12:01**
